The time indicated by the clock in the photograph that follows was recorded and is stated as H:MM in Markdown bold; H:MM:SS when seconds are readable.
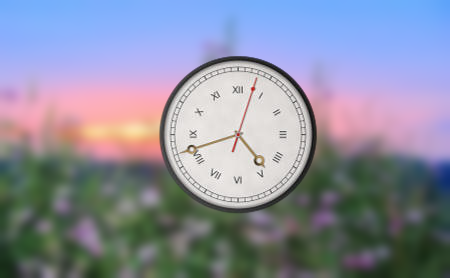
**4:42:03**
